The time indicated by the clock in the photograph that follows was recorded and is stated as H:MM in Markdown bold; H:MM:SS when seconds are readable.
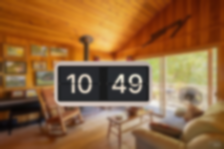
**10:49**
